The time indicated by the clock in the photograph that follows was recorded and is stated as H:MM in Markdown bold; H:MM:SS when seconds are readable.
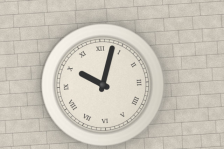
**10:03**
